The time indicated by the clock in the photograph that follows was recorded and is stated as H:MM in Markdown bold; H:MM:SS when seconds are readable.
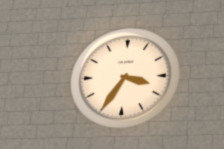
**3:35**
